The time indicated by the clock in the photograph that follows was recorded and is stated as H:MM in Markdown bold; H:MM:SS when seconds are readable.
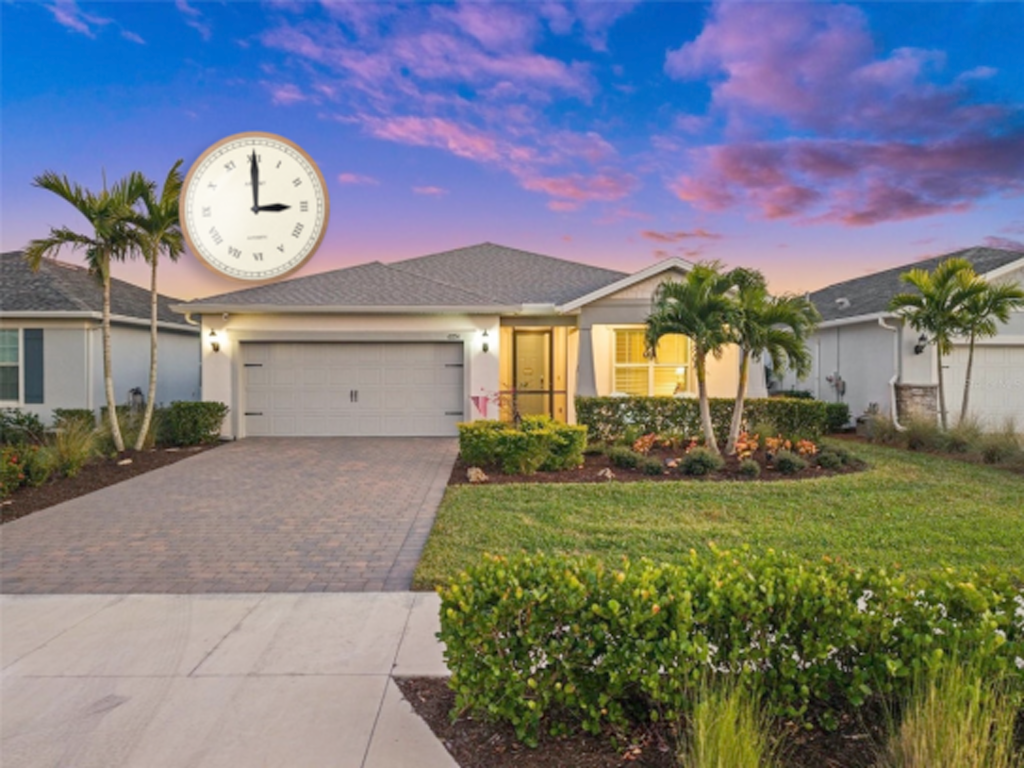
**3:00**
